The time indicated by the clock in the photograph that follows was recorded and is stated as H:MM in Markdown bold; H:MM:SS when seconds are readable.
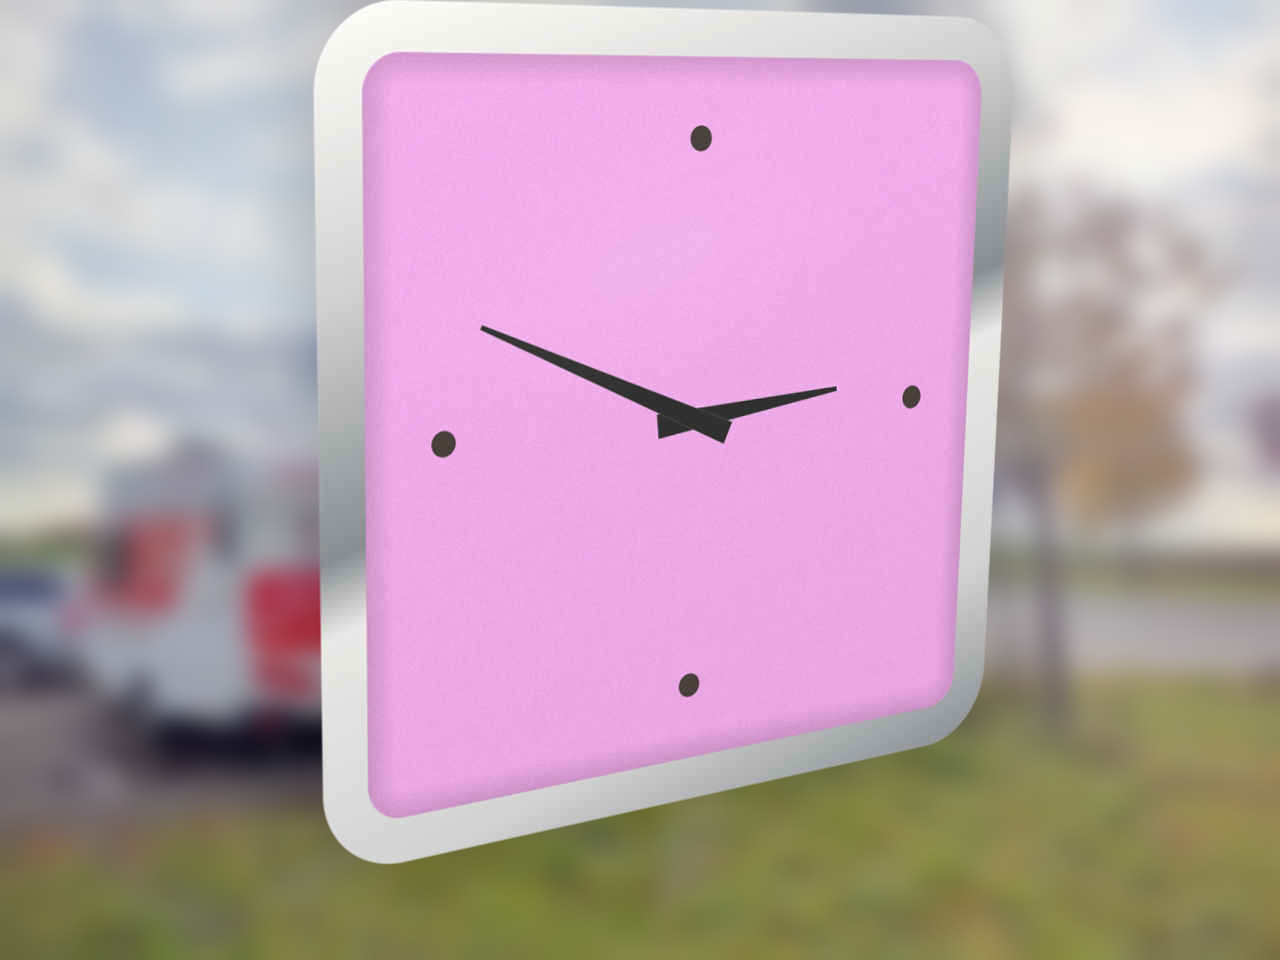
**2:49**
